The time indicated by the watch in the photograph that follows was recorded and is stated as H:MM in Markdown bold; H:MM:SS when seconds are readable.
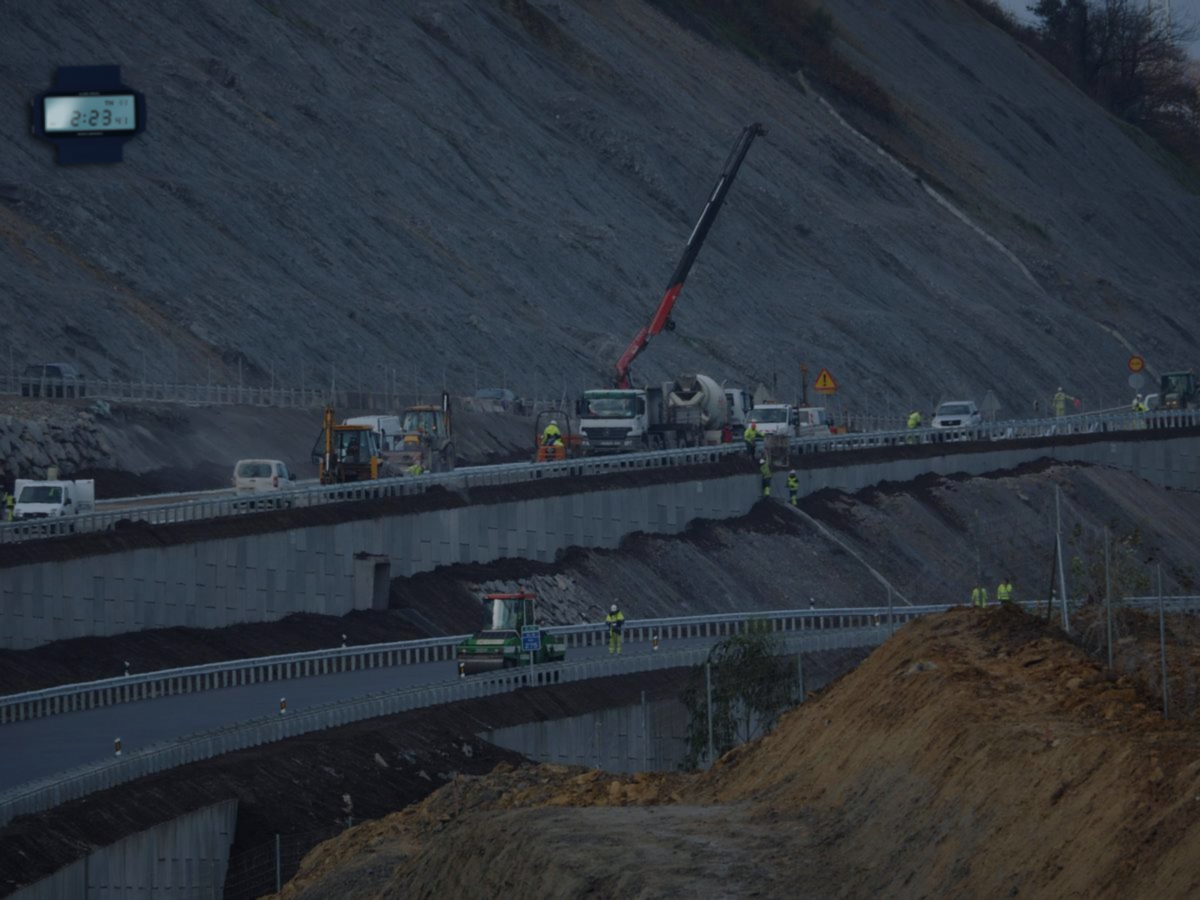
**2:23**
